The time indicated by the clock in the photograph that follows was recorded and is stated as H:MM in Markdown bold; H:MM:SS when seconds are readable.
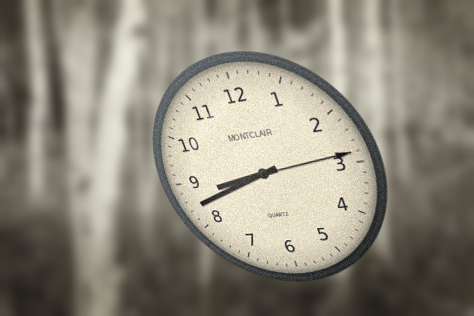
**8:42:14**
